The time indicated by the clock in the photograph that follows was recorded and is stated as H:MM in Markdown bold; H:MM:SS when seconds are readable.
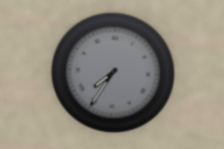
**7:35**
